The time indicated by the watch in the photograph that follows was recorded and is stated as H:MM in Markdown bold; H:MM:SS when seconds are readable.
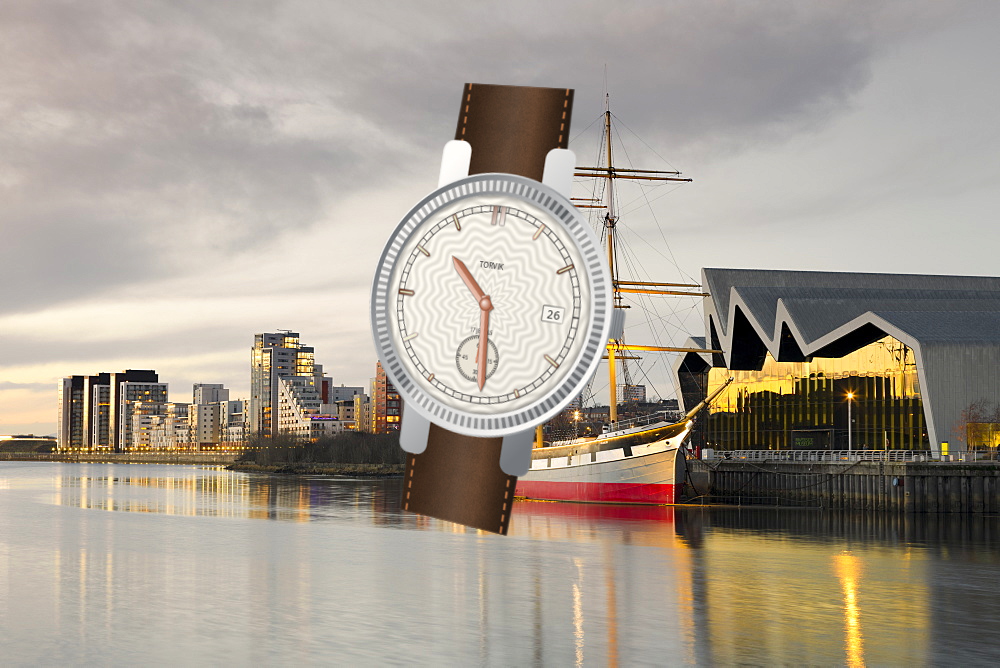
**10:29**
